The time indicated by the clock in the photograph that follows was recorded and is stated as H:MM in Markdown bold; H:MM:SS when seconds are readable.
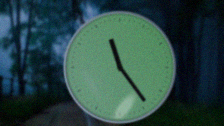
**11:24**
